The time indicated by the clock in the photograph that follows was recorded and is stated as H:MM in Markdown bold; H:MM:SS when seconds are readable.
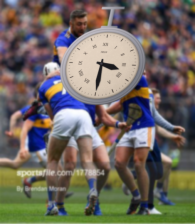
**3:30**
